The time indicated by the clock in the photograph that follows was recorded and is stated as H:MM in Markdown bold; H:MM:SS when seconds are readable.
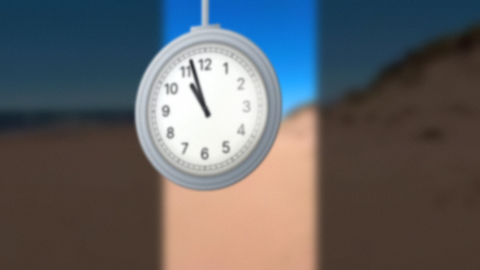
**10:57**
